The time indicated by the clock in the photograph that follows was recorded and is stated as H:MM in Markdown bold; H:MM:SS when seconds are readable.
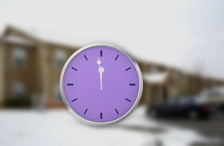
**11:59**
